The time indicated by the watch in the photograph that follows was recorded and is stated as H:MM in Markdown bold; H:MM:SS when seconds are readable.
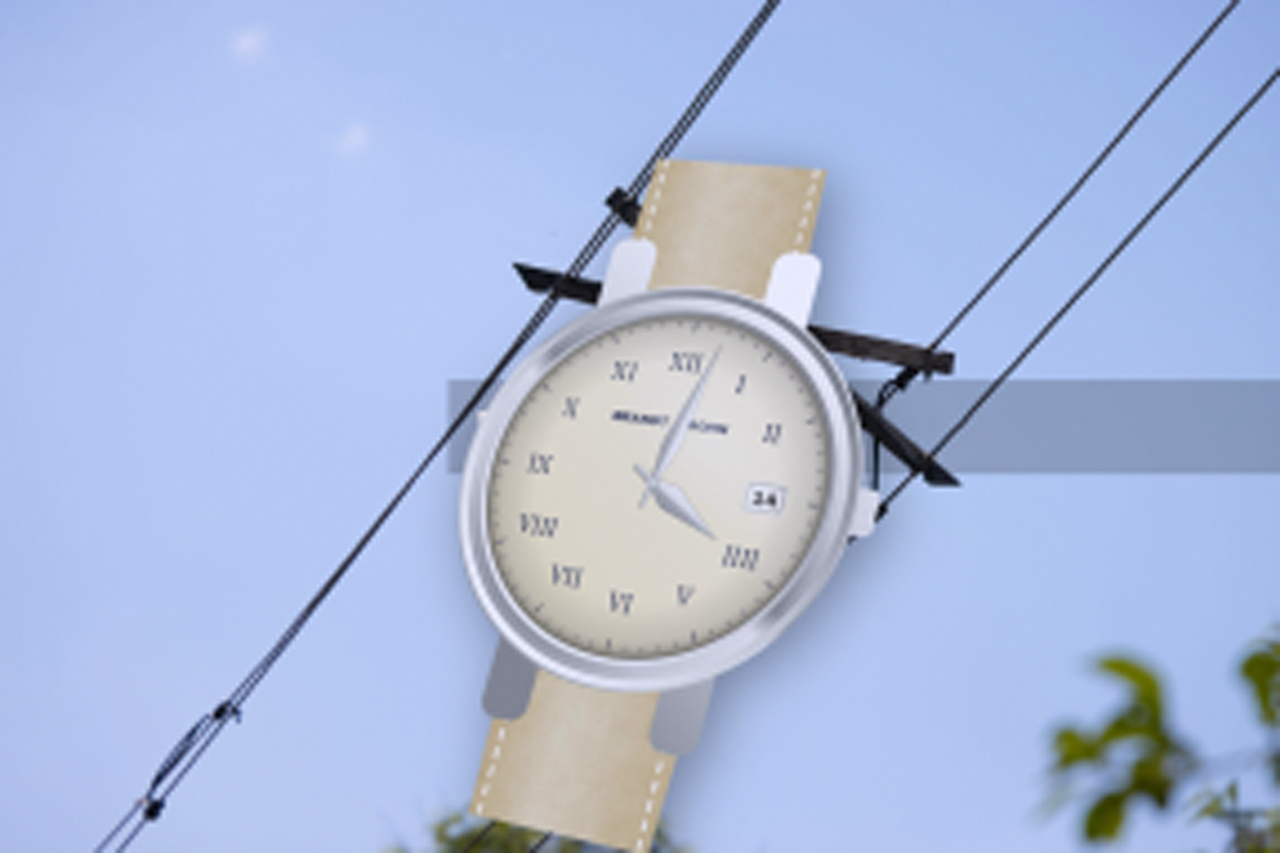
**4:02**
